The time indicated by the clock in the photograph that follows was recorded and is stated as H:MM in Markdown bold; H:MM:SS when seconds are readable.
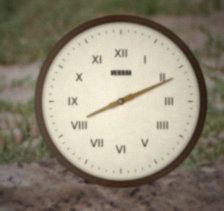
**8:11**
